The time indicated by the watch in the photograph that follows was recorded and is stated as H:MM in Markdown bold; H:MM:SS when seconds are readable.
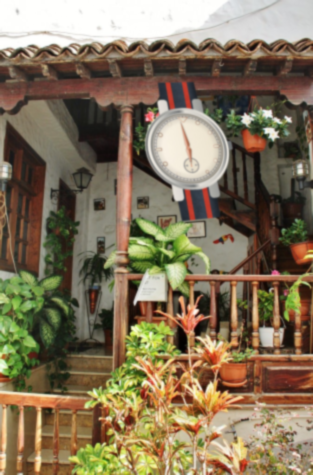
**5:59**
